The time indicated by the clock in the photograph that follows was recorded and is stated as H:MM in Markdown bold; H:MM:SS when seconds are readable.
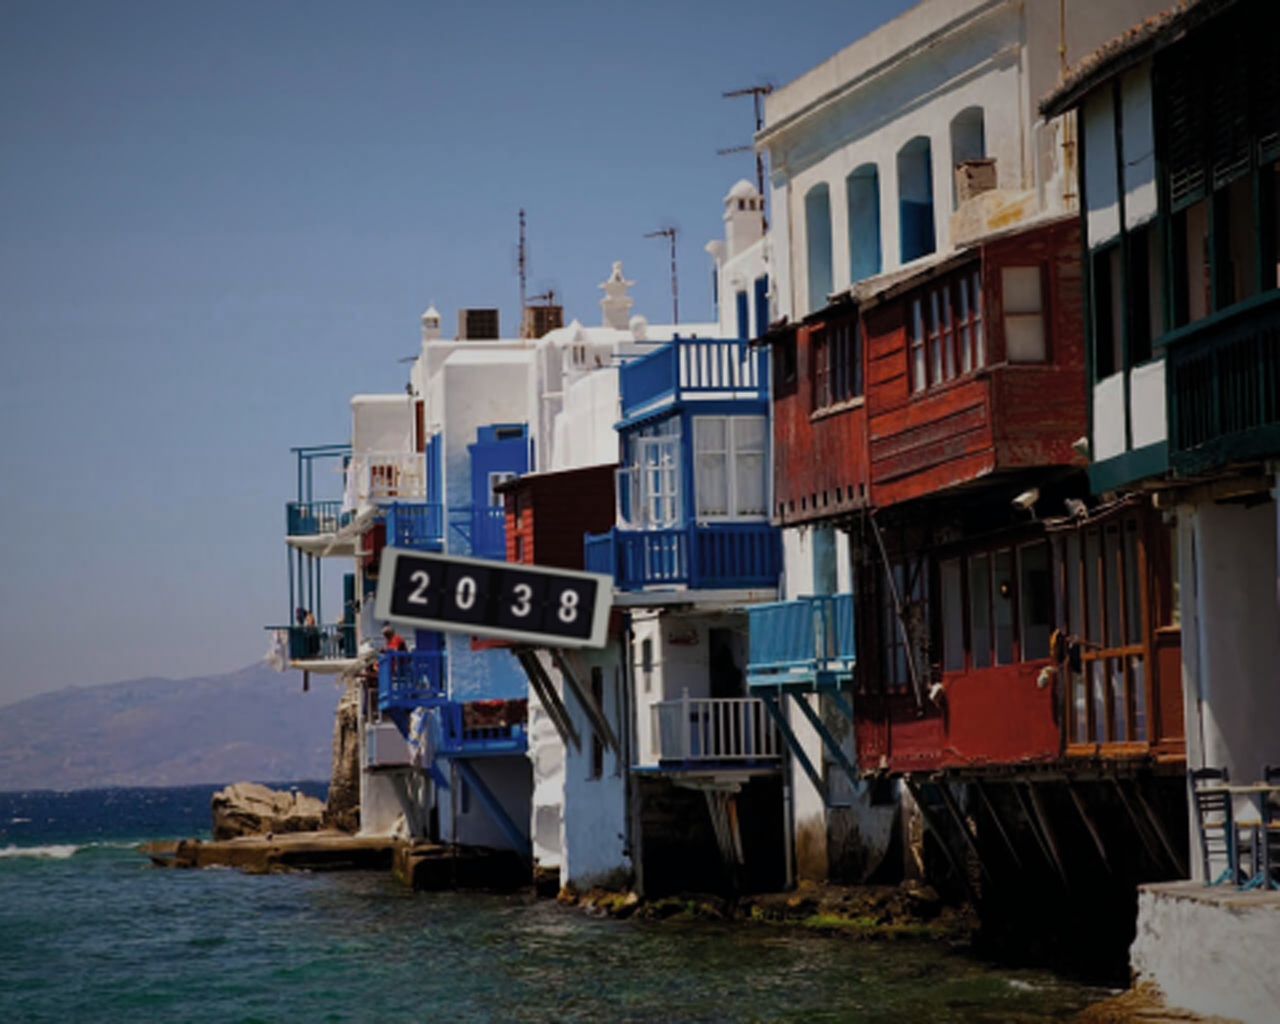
**20:38**
